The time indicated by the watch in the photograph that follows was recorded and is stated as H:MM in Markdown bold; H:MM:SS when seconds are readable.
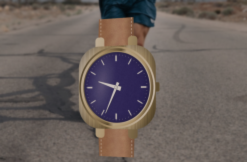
**9:34**
